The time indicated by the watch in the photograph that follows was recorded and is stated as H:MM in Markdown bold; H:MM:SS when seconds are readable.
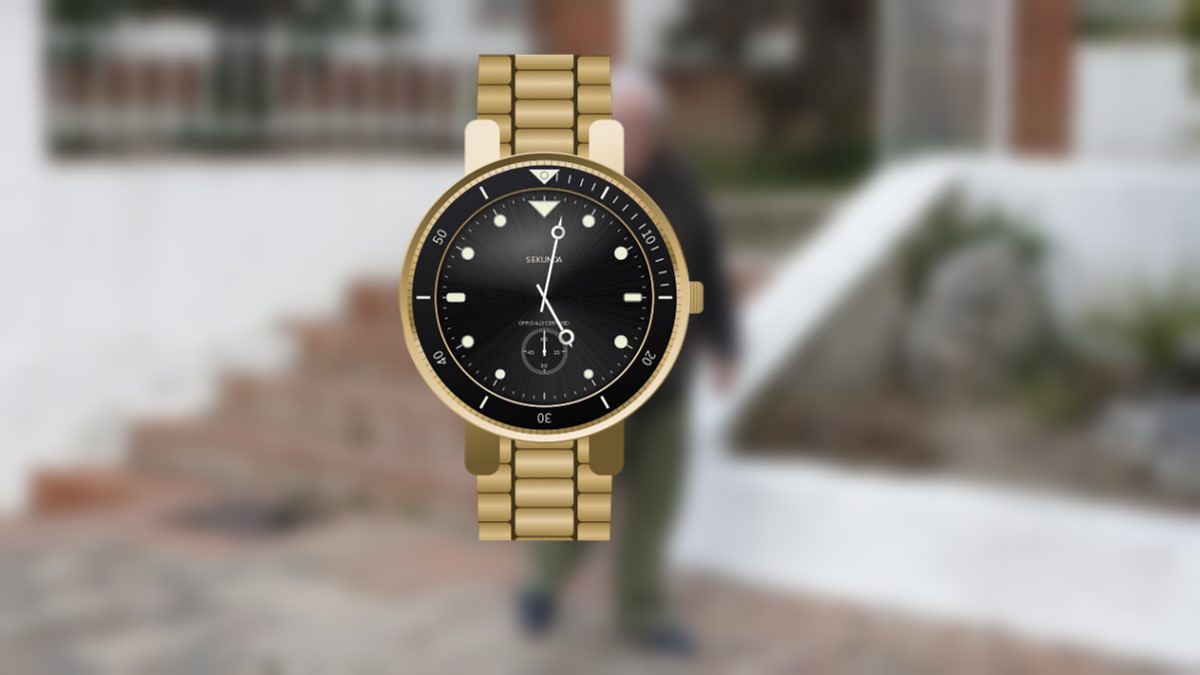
**5:02**
